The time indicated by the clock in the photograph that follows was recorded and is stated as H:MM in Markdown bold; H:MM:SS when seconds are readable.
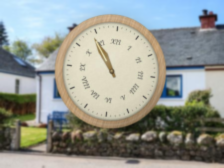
**10:54**
